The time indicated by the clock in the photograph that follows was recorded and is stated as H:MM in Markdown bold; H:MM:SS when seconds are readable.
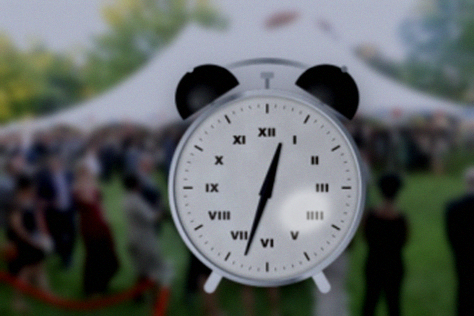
**12:33**
